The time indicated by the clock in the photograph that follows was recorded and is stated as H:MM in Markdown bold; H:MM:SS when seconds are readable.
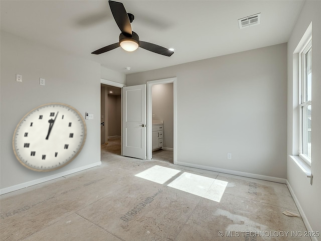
**12:02**
